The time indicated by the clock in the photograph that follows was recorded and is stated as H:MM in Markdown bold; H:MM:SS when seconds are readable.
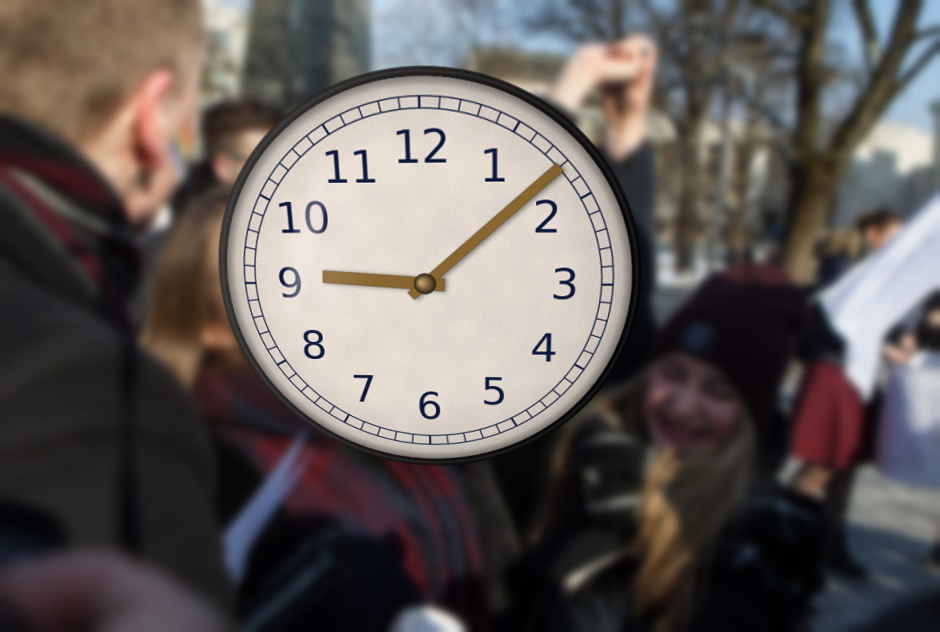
**9:08**
